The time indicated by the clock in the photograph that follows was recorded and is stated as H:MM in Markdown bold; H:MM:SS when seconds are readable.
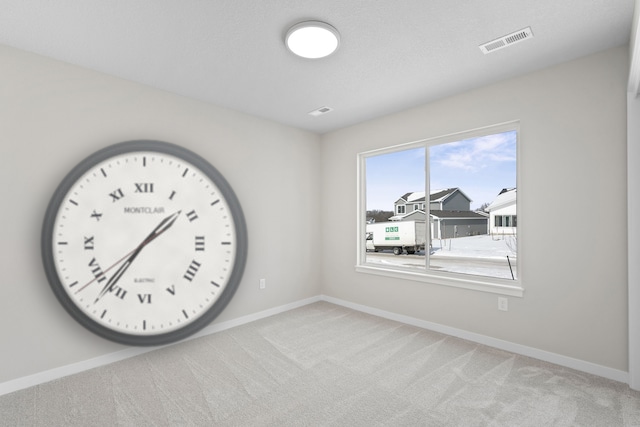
**1:36:39**
